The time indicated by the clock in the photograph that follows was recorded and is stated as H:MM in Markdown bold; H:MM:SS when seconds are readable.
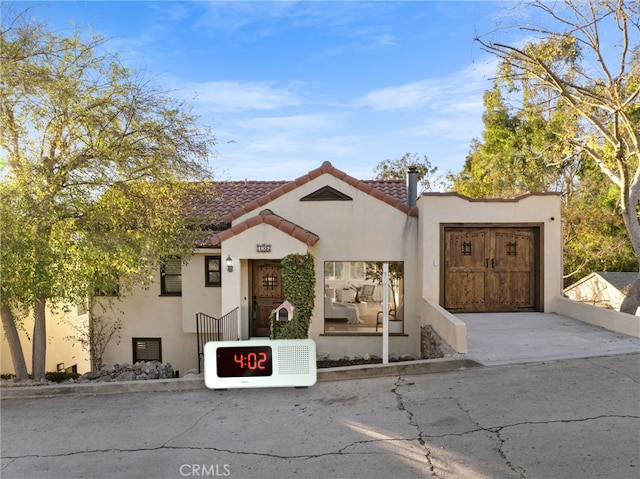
**4:02**
